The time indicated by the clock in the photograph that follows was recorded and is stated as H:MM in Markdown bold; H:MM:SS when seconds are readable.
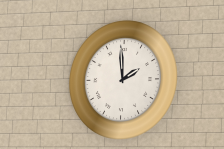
**1:59**
